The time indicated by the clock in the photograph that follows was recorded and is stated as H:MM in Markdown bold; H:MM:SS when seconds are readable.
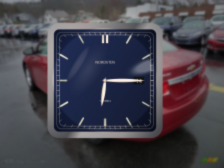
**6:15**
